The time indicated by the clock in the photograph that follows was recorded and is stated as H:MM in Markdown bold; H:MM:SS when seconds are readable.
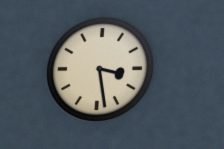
**3:28**
